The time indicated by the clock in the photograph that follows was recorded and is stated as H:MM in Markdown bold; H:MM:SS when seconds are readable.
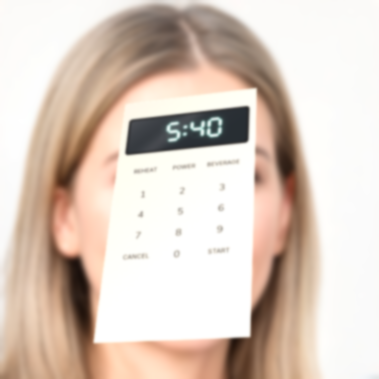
**5:40**
